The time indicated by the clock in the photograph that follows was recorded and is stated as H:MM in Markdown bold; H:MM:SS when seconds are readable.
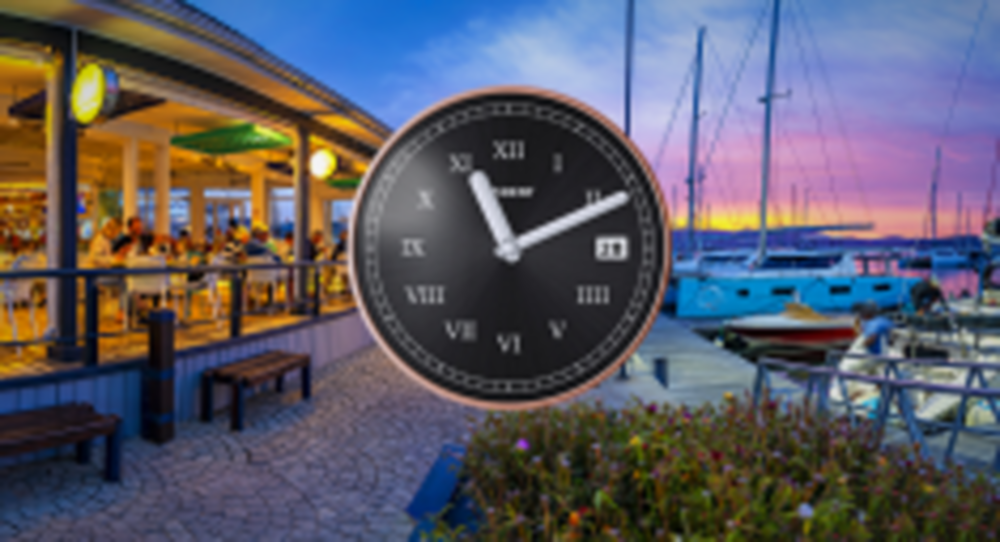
**11:11**
